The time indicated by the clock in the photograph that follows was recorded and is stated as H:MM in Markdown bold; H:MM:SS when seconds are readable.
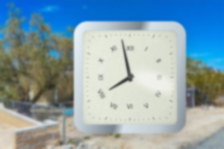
**7:58**
